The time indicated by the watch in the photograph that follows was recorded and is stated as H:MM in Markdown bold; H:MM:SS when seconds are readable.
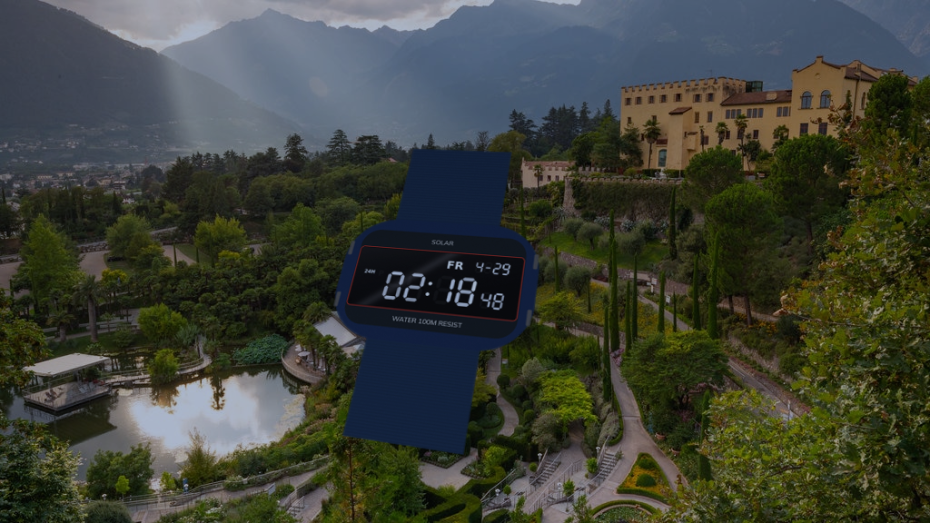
**2:18:48**
